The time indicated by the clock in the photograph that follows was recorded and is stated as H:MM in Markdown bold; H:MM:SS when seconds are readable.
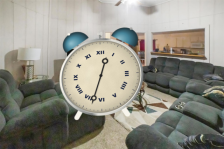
**12:33**
